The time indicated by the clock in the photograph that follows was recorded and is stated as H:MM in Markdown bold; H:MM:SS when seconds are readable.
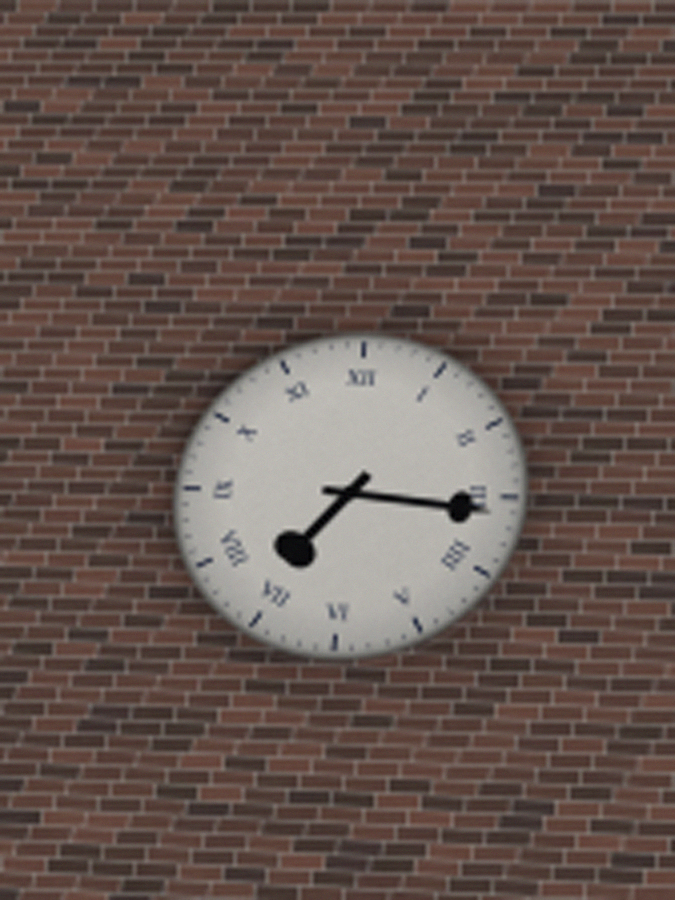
**7:16**
